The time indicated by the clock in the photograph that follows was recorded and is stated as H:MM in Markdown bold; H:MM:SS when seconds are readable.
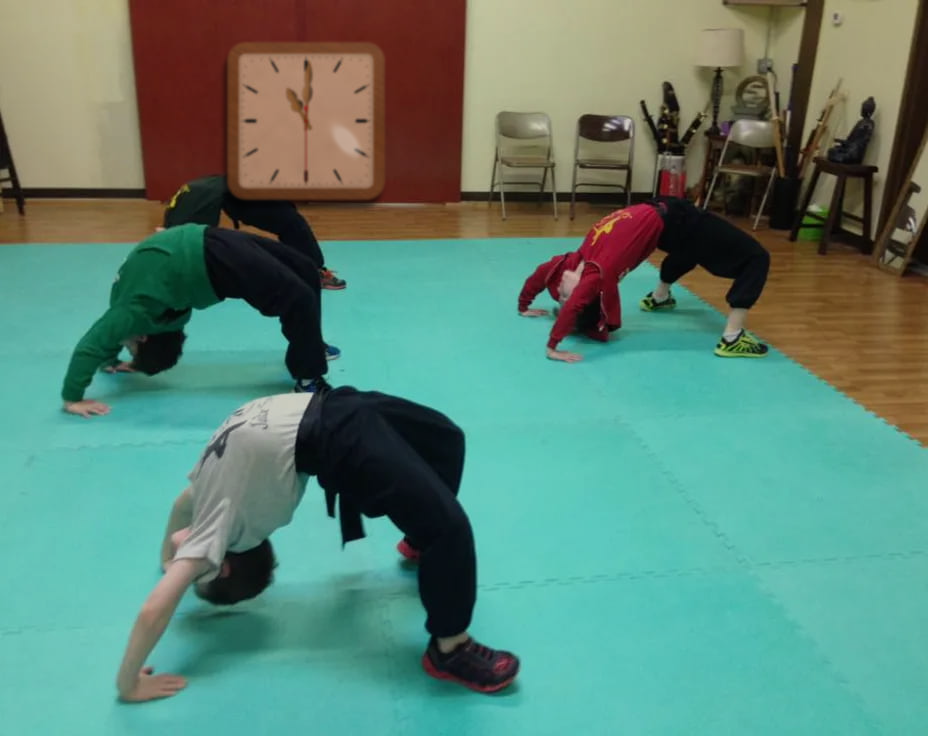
**11:00:30**
